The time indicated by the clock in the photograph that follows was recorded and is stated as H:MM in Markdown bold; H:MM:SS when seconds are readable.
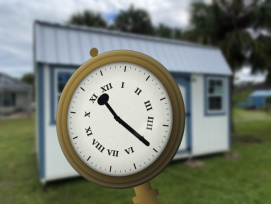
**11:25**
